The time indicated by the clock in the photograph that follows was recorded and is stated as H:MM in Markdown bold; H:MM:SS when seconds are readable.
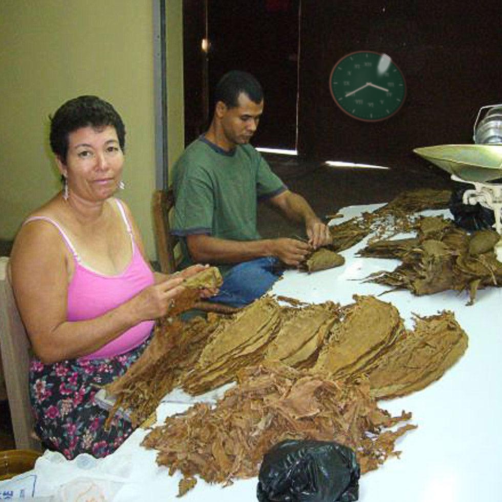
**3:40**
